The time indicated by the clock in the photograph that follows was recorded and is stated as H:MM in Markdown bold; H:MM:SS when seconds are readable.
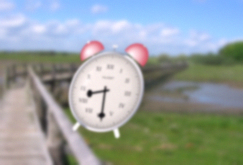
**8:29**
